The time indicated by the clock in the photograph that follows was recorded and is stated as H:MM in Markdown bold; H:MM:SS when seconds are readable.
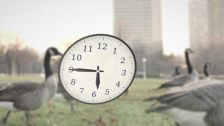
**5:45**
